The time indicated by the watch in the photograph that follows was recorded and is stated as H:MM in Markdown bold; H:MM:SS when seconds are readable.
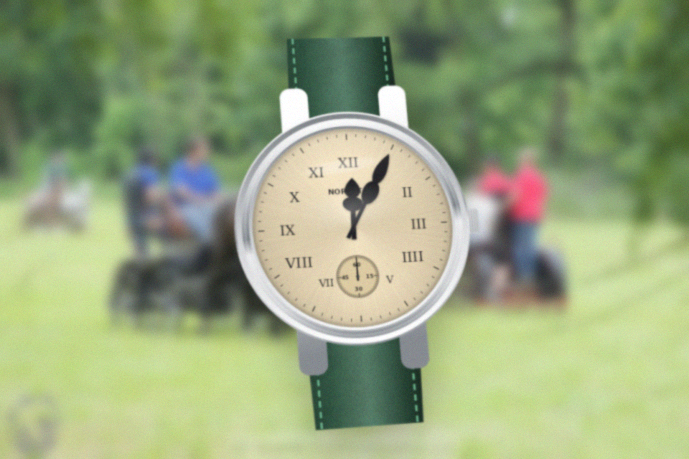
**12:05**
